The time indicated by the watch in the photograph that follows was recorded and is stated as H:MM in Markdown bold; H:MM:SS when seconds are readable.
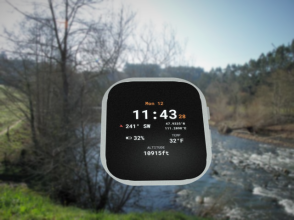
**11:43**
